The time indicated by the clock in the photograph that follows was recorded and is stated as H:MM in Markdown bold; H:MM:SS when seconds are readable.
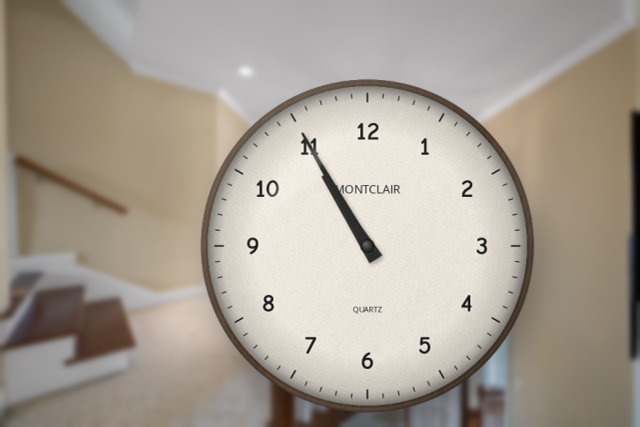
**10:55**
